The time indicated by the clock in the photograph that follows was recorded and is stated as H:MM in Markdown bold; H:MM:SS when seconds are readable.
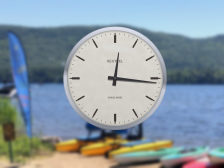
**12:16**
